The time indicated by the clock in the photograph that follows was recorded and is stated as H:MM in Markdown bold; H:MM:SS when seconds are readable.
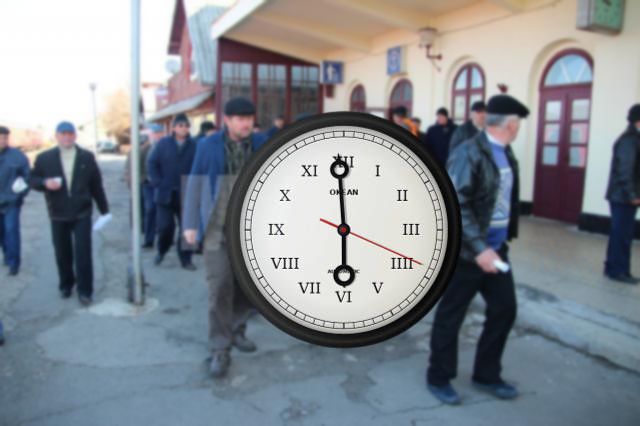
**5:59:19**
